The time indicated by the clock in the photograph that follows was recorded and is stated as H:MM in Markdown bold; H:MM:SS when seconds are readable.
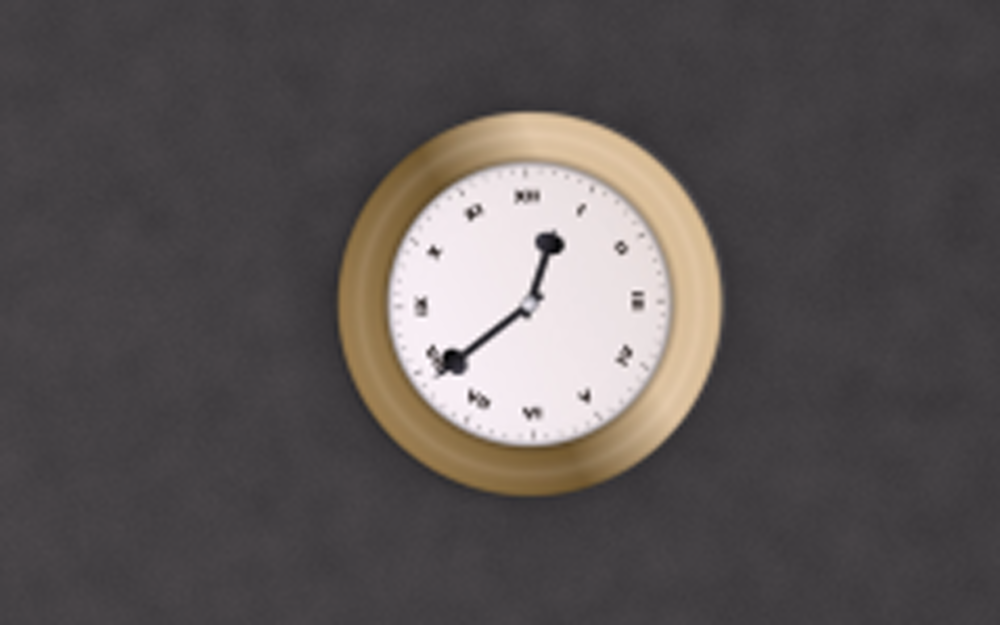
**12:39**
